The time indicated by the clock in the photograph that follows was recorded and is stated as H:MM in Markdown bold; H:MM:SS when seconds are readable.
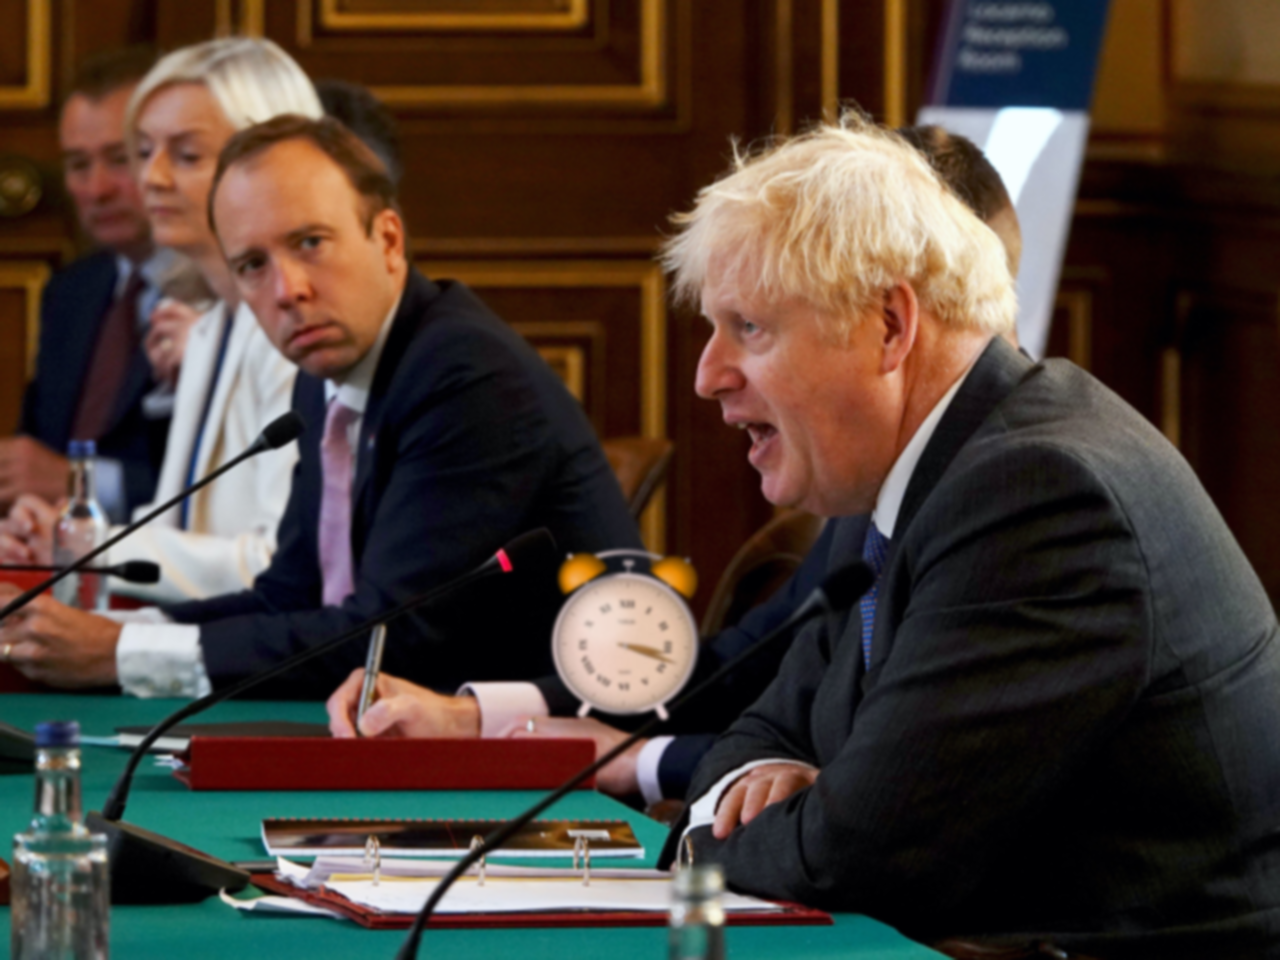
**3:18**
